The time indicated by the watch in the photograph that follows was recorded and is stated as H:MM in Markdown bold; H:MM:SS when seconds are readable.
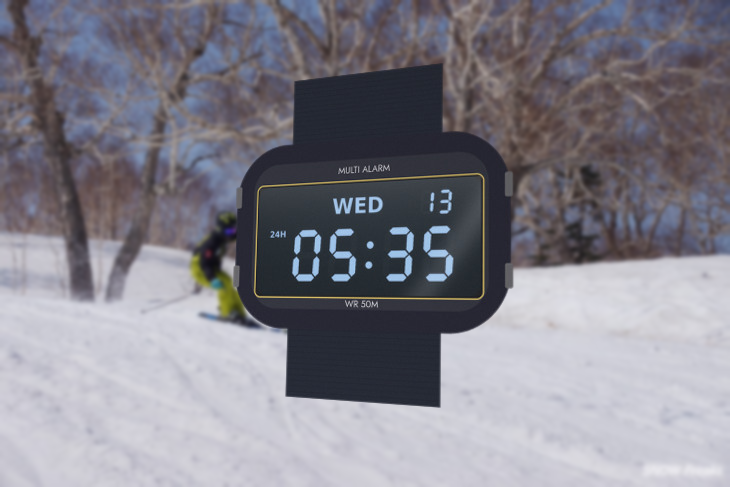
**5:35**
